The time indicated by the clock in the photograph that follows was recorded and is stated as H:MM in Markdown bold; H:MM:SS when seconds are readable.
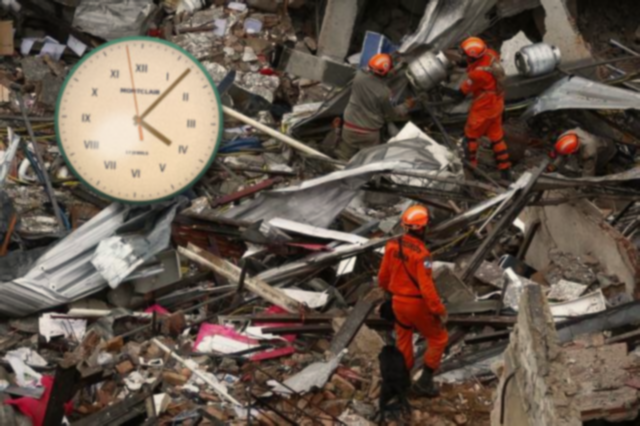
**4:06:58**
